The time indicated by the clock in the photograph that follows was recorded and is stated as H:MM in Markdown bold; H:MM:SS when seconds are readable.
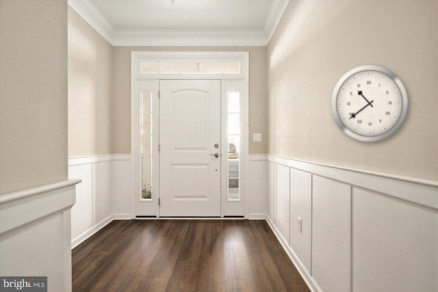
**10:39**
